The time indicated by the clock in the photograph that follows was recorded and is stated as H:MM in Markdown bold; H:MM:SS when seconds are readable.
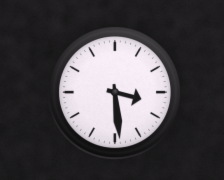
**3:29**
